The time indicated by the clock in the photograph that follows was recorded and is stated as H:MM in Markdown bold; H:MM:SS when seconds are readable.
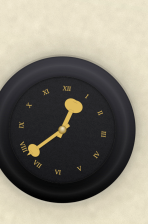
**12:38**
